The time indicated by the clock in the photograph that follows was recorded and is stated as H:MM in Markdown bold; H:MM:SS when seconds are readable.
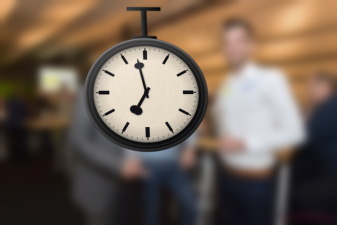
**6:58**
